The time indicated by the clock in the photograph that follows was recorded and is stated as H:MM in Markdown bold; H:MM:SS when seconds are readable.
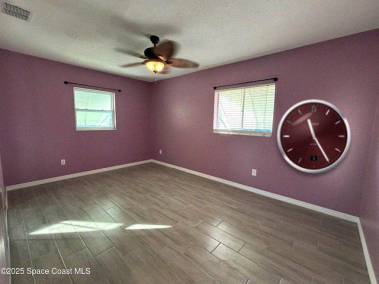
**11:25**
